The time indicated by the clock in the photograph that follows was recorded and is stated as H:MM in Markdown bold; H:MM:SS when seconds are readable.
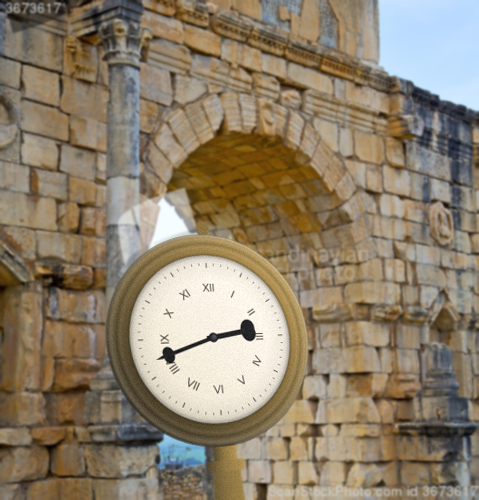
**2:42**
